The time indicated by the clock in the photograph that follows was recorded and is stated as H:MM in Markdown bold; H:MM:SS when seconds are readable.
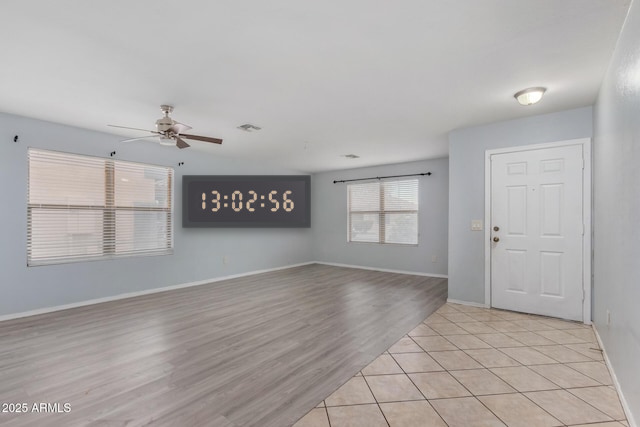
**13:02:56**
